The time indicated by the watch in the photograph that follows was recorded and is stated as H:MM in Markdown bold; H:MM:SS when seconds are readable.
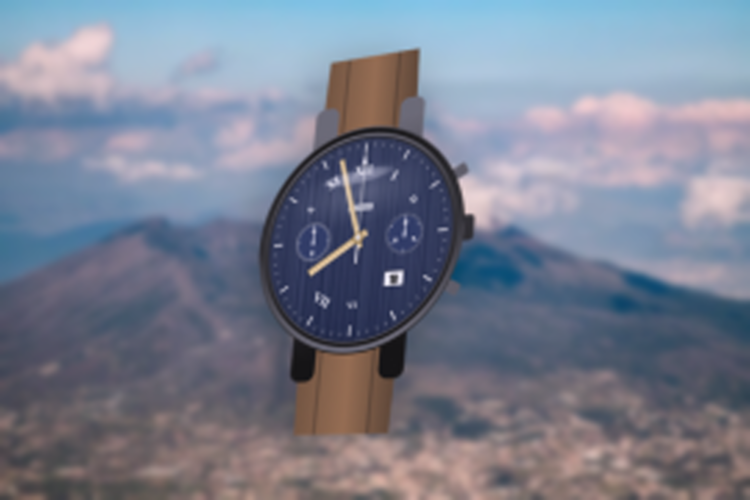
**7:57**
